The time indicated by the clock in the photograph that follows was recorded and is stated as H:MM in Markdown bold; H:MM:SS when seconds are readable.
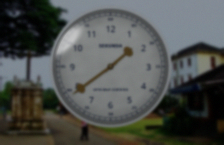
**1:39**
